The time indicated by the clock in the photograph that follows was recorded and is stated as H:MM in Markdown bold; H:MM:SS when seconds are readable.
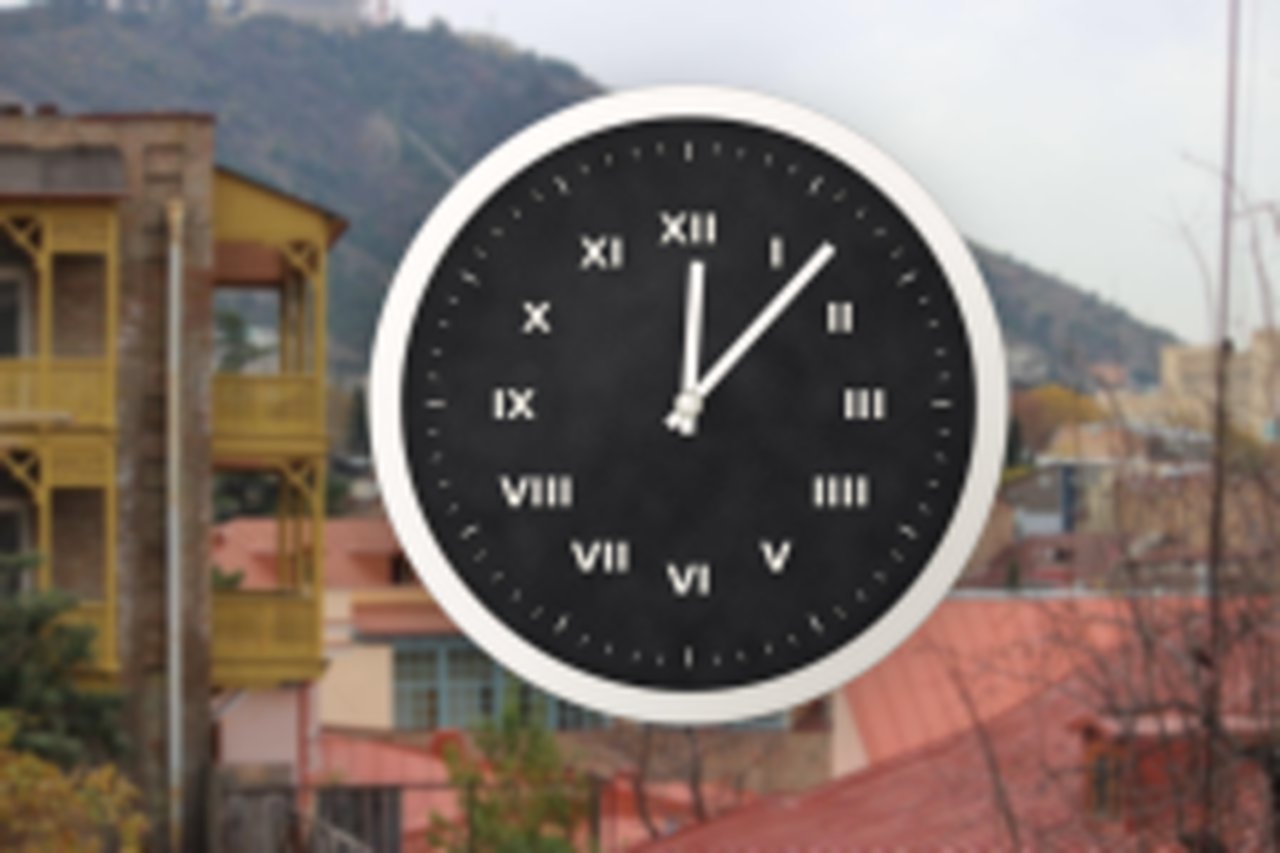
**12:07**
